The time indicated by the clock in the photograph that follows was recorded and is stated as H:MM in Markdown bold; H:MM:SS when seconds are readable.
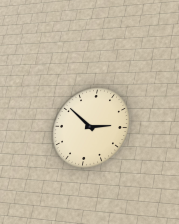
**2:51**
